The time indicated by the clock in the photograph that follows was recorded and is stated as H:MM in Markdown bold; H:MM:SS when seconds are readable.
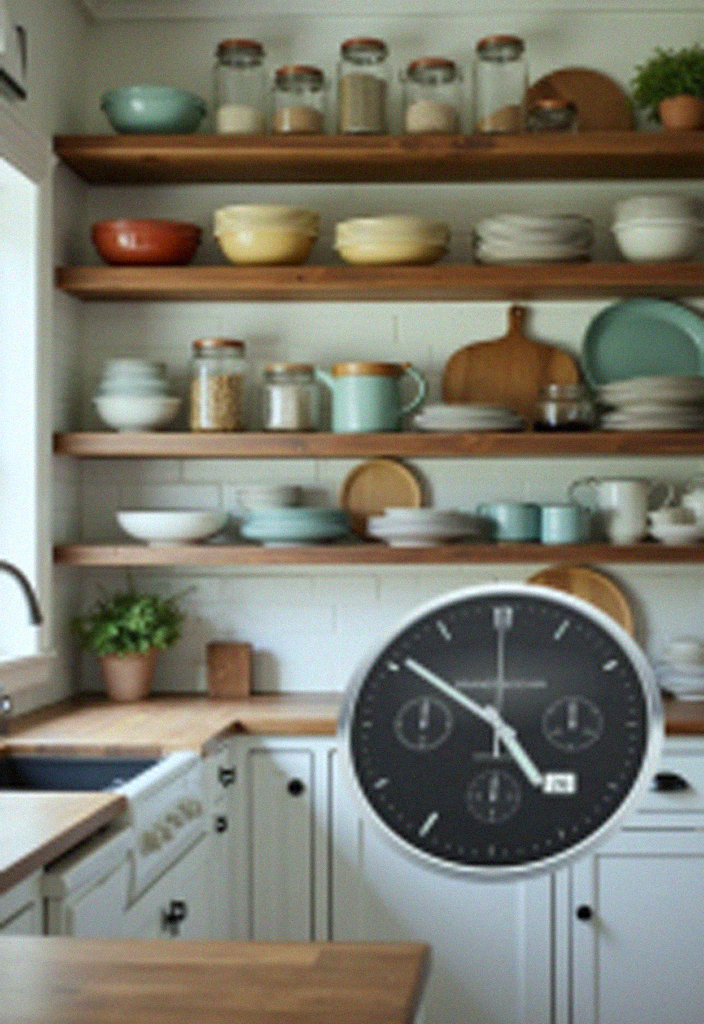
**4:51**
